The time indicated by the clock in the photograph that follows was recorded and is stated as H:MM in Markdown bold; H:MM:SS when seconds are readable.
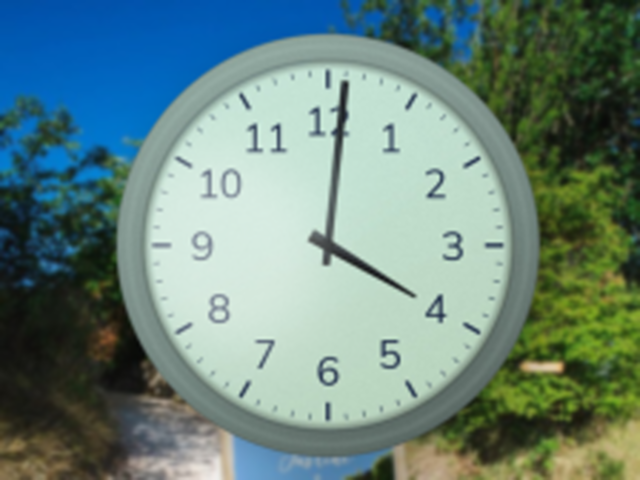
**4:01**
